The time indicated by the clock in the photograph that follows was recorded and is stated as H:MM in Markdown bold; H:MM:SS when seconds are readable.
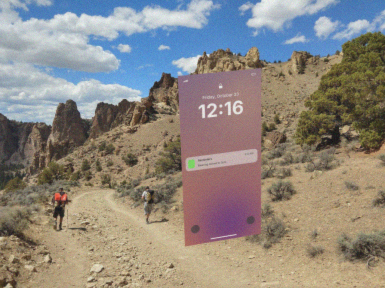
**12:16**
